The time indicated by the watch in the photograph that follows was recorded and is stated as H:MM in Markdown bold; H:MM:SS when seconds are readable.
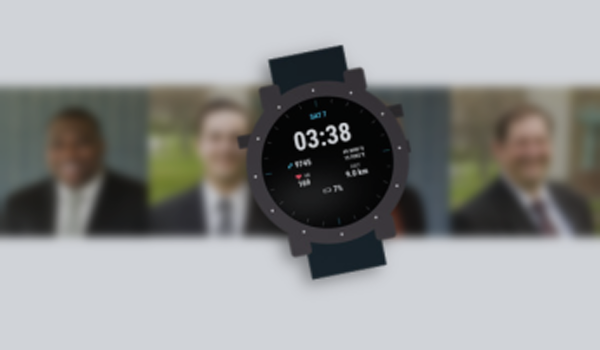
**3:38**
